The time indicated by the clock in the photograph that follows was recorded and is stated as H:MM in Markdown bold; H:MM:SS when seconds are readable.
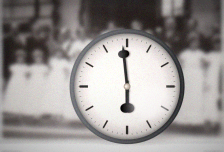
**5:59**
